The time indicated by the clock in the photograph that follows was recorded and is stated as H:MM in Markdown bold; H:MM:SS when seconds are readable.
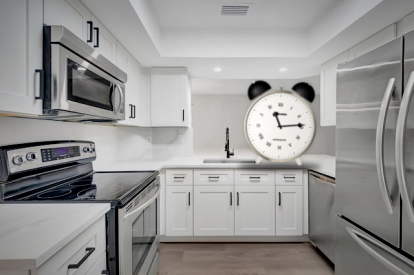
**11:14**
